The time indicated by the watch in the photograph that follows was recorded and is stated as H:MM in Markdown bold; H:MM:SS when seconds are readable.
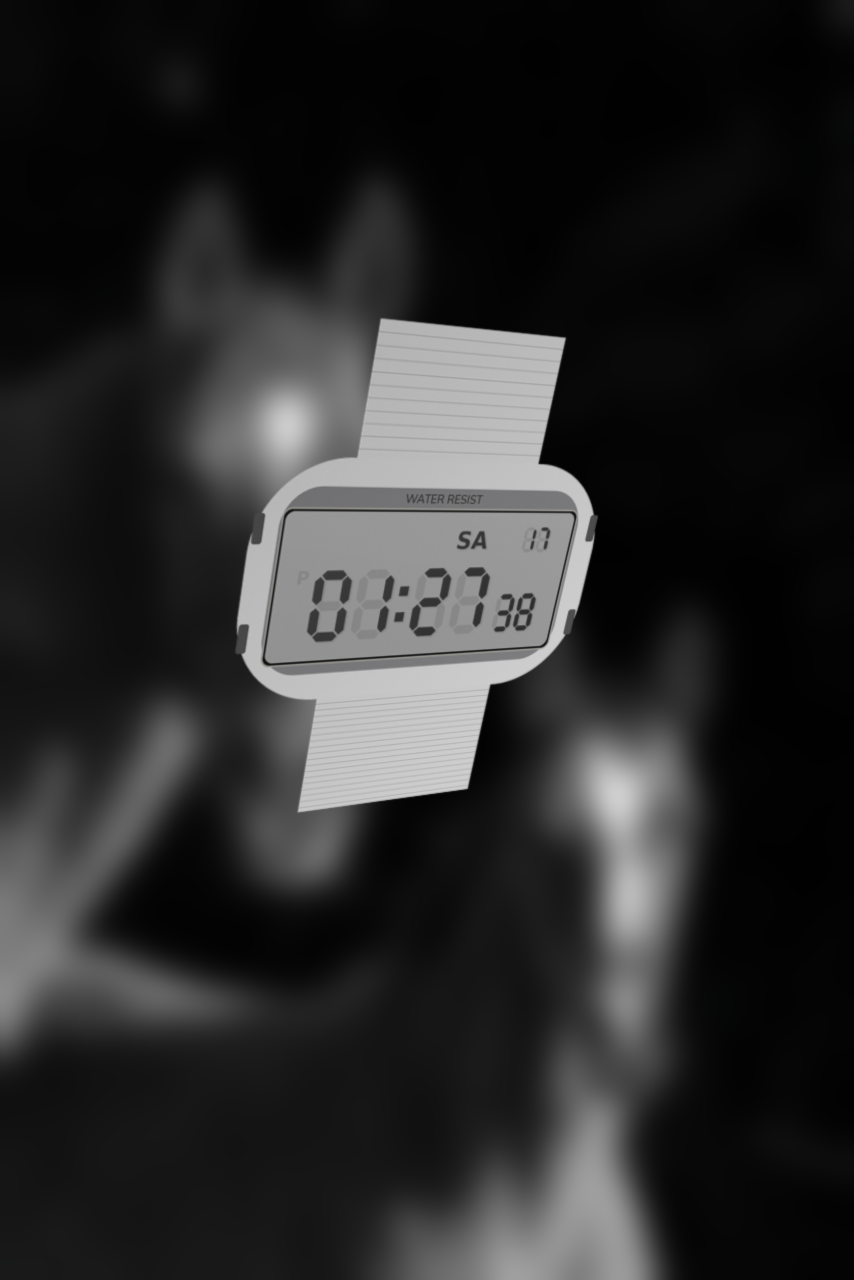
**1:27:38**
